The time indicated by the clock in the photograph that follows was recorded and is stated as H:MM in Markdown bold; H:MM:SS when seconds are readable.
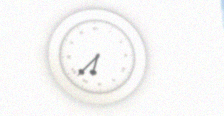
**6:38**
